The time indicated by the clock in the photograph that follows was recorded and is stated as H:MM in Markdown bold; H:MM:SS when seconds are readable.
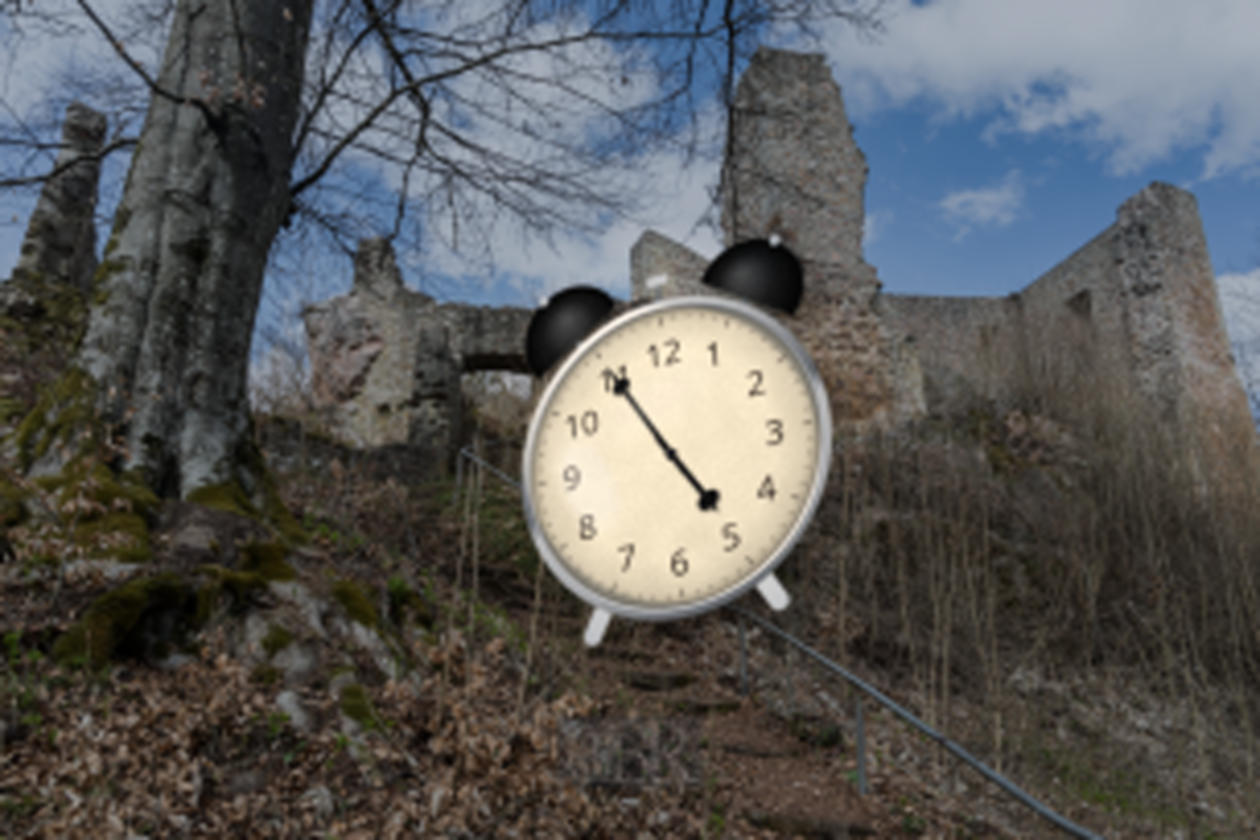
**4:55**
